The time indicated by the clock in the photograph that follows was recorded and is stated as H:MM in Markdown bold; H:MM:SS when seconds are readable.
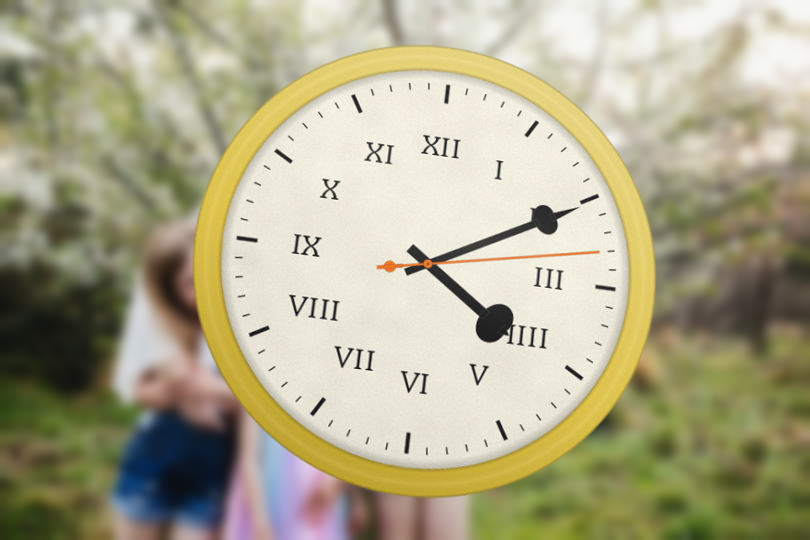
**4:10:13**
